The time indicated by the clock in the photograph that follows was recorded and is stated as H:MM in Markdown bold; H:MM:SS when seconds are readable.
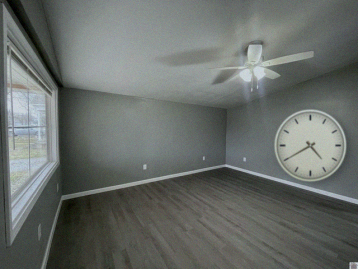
**4:40**
